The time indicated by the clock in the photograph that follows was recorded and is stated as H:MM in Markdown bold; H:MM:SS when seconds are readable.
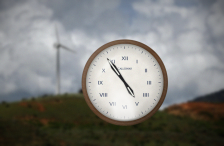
**4:54**
